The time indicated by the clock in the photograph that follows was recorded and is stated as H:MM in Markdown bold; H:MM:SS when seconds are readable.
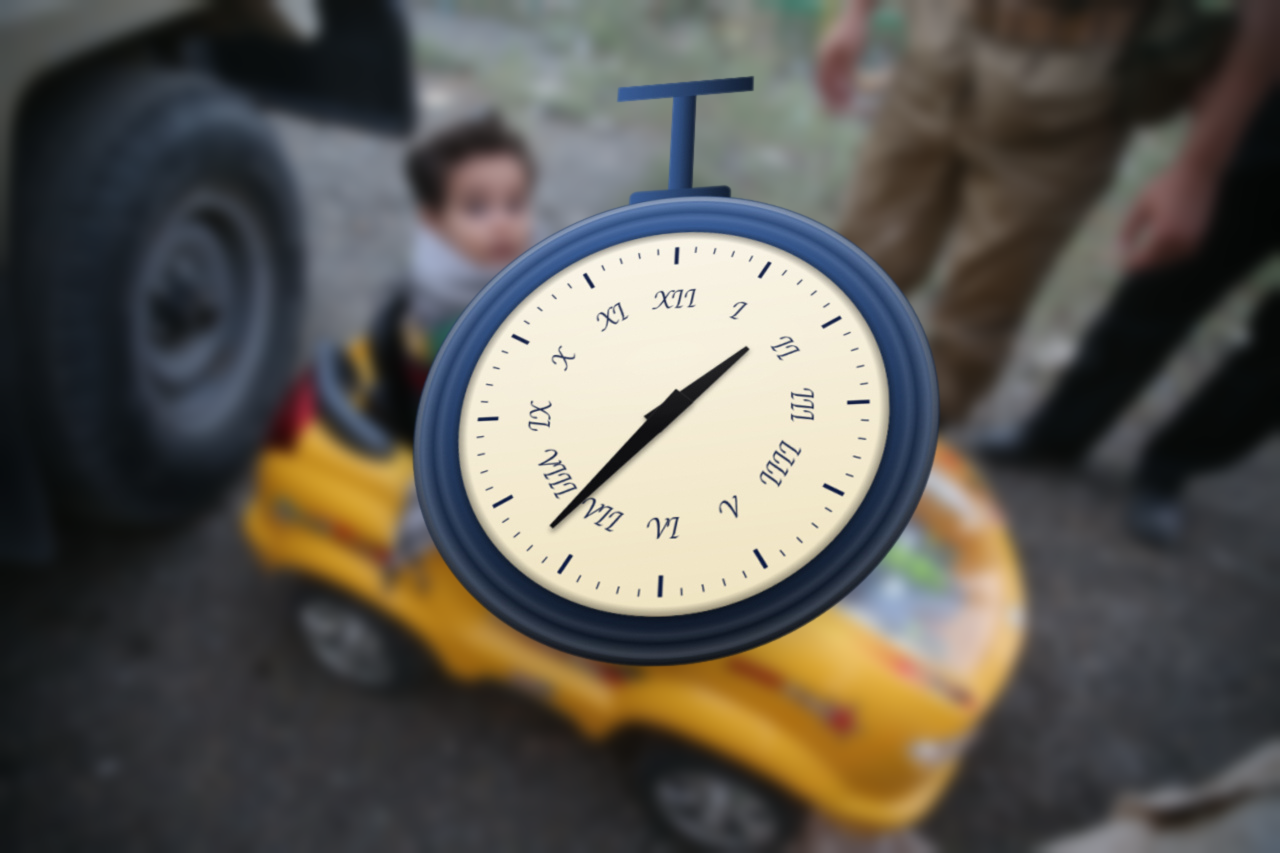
**1:37**
